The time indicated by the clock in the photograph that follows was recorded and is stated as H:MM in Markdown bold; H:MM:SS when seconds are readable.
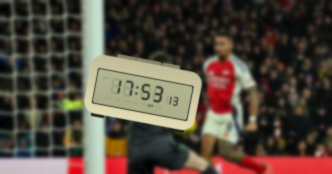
**17:53:13**
